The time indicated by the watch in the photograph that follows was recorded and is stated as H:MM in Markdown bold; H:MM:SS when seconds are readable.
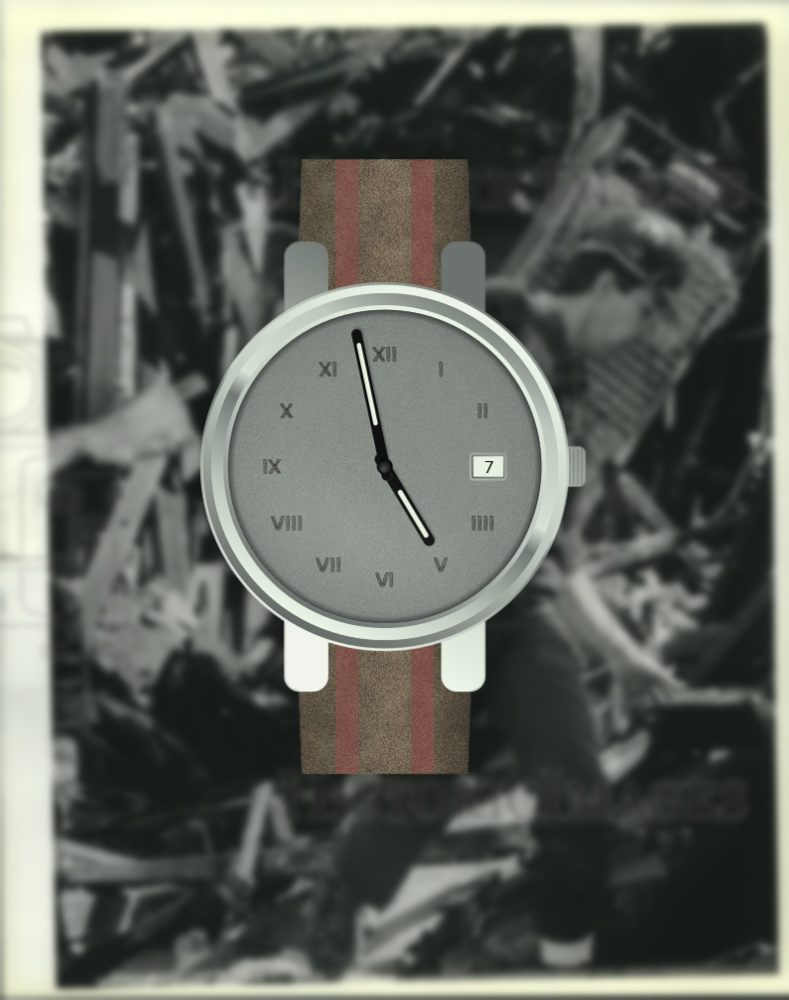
**4:58**
